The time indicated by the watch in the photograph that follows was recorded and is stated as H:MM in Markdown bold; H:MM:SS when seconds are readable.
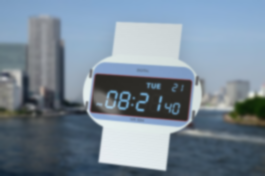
**8:21:40**
